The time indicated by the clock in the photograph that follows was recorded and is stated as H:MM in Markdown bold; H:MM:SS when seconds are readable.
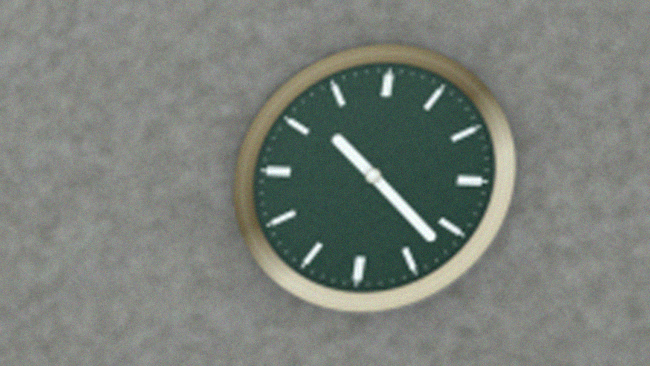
**10:22**
